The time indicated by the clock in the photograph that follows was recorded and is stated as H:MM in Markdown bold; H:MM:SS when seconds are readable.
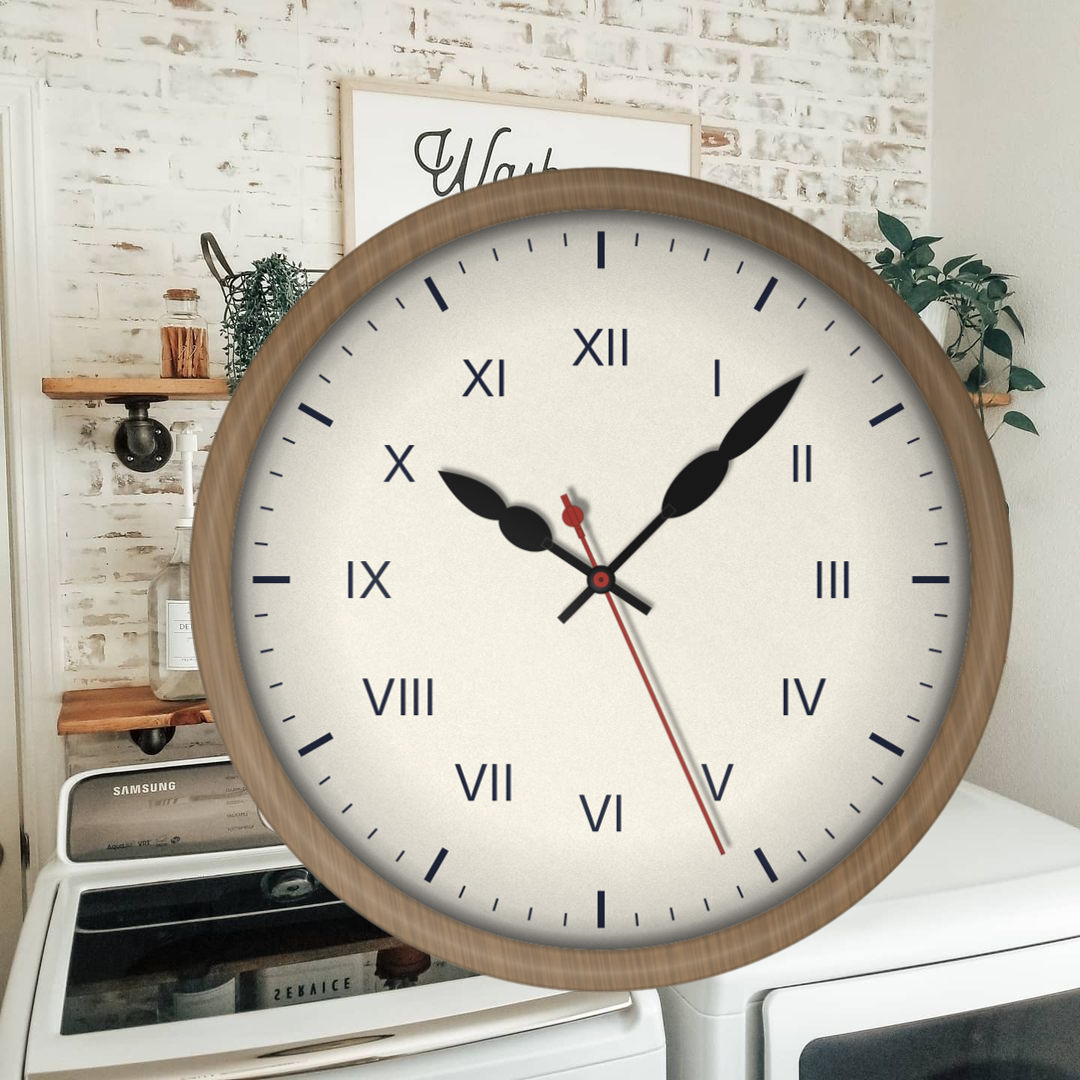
**10:07:26**
